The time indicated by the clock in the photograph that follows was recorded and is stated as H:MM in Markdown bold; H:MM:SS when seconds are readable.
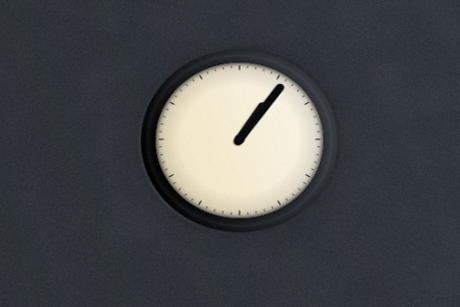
**1:06**
